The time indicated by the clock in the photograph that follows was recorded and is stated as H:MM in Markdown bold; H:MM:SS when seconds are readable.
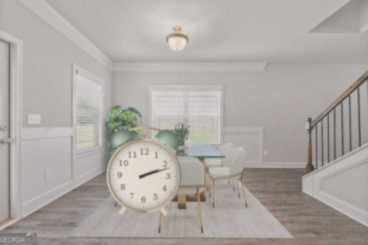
**2:12**
